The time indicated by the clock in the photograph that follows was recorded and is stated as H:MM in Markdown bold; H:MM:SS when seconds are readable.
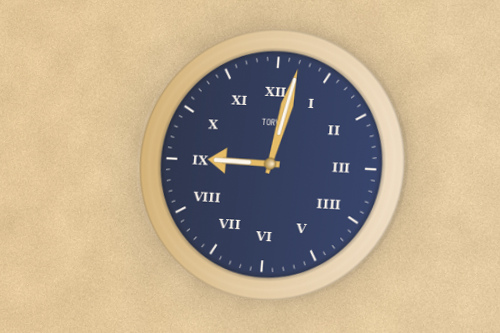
**9:02**
